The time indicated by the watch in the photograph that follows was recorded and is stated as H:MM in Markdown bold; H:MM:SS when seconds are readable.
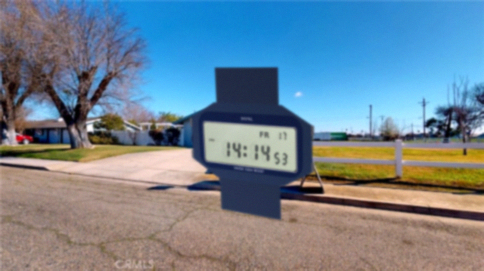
**14:14:53**
